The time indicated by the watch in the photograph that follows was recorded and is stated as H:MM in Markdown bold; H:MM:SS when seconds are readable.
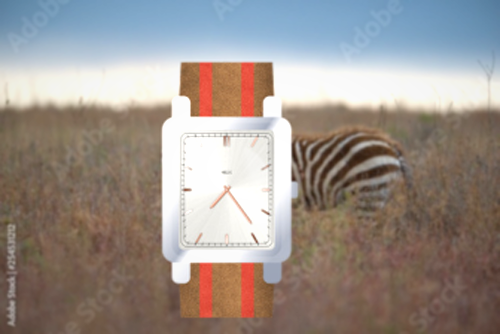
**7:24**
